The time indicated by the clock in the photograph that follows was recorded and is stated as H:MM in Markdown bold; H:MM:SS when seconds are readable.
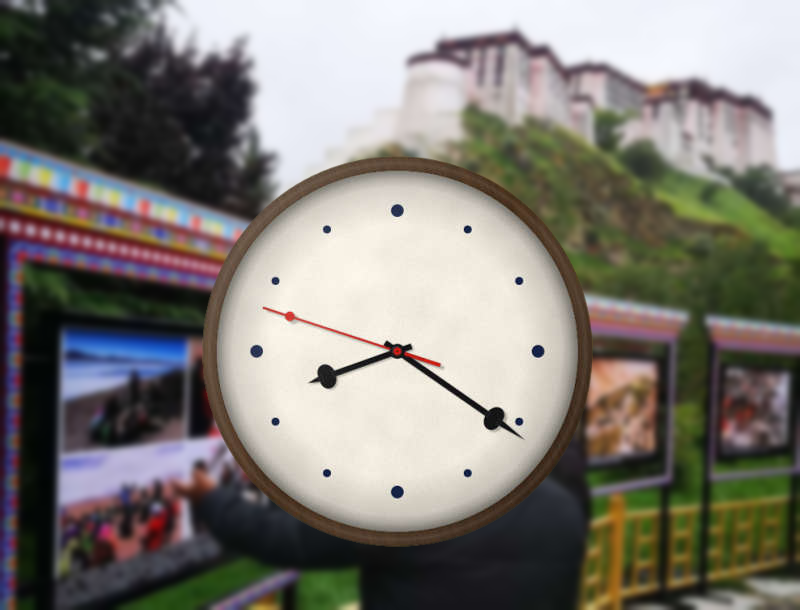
**8:20:48**
